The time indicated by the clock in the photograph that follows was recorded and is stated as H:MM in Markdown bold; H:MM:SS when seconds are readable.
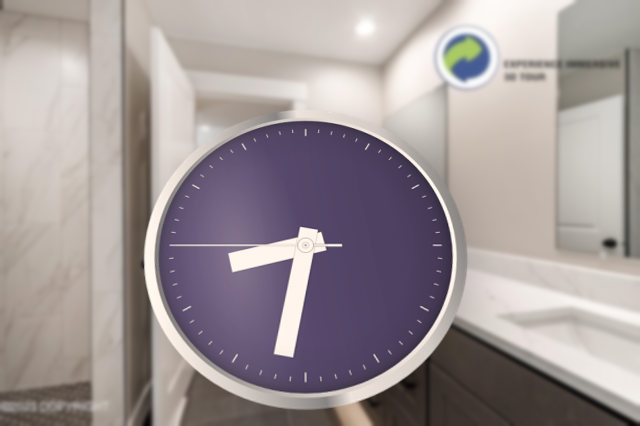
**8:31:45**
